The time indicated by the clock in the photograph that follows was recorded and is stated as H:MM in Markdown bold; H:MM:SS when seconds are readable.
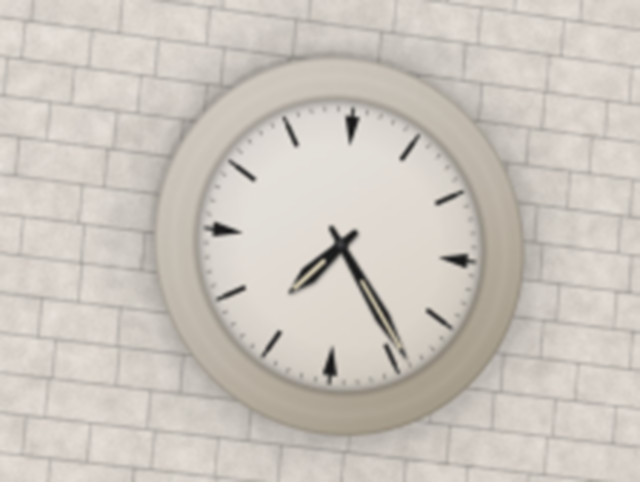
**7:24**
